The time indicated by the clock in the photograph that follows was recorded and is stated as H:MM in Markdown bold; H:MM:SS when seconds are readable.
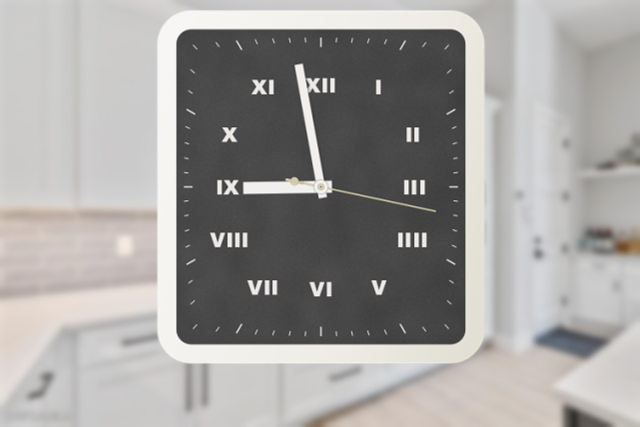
**8:58:17**
